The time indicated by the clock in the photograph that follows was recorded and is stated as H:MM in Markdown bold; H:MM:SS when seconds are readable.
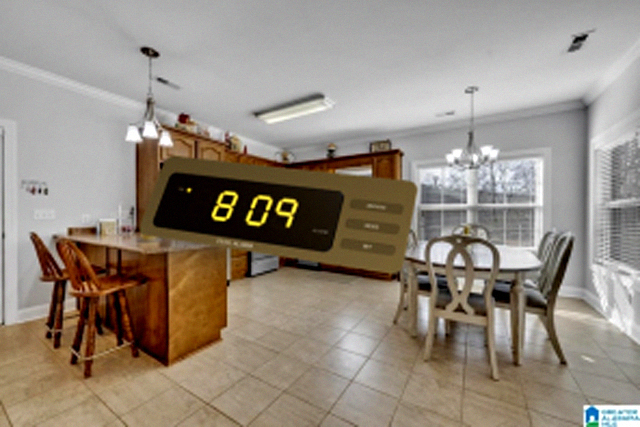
**8:09**
